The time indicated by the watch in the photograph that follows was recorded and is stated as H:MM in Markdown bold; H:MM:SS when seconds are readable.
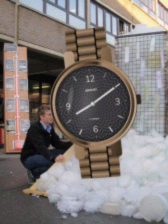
**8:10**
